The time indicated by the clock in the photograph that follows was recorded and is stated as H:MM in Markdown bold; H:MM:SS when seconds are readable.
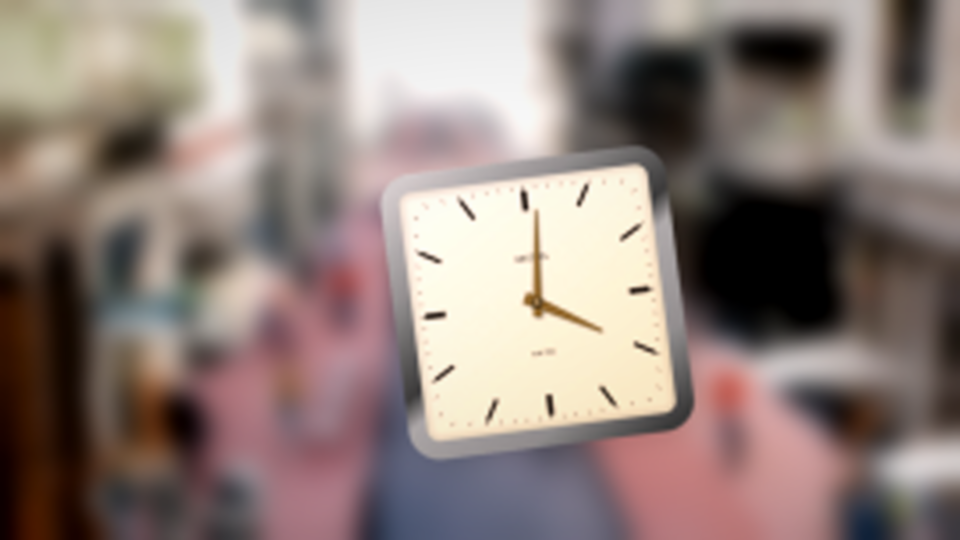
**4:01**
